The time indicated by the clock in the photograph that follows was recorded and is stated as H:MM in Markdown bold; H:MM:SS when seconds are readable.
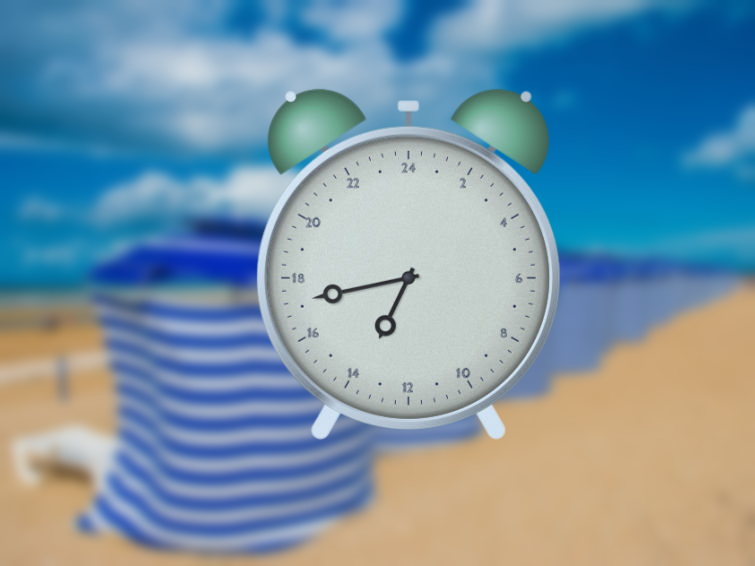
**13:43**
